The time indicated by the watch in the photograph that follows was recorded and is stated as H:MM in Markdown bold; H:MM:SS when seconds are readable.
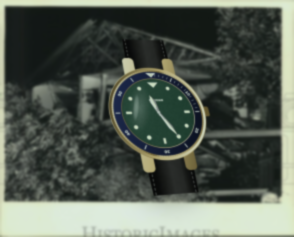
**11:25**
